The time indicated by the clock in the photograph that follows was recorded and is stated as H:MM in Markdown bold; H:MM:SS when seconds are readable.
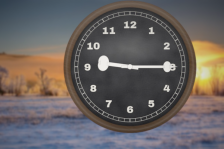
**9:15**
